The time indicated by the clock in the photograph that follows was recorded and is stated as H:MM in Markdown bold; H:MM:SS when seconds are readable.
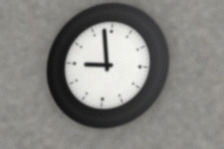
**8:58**
